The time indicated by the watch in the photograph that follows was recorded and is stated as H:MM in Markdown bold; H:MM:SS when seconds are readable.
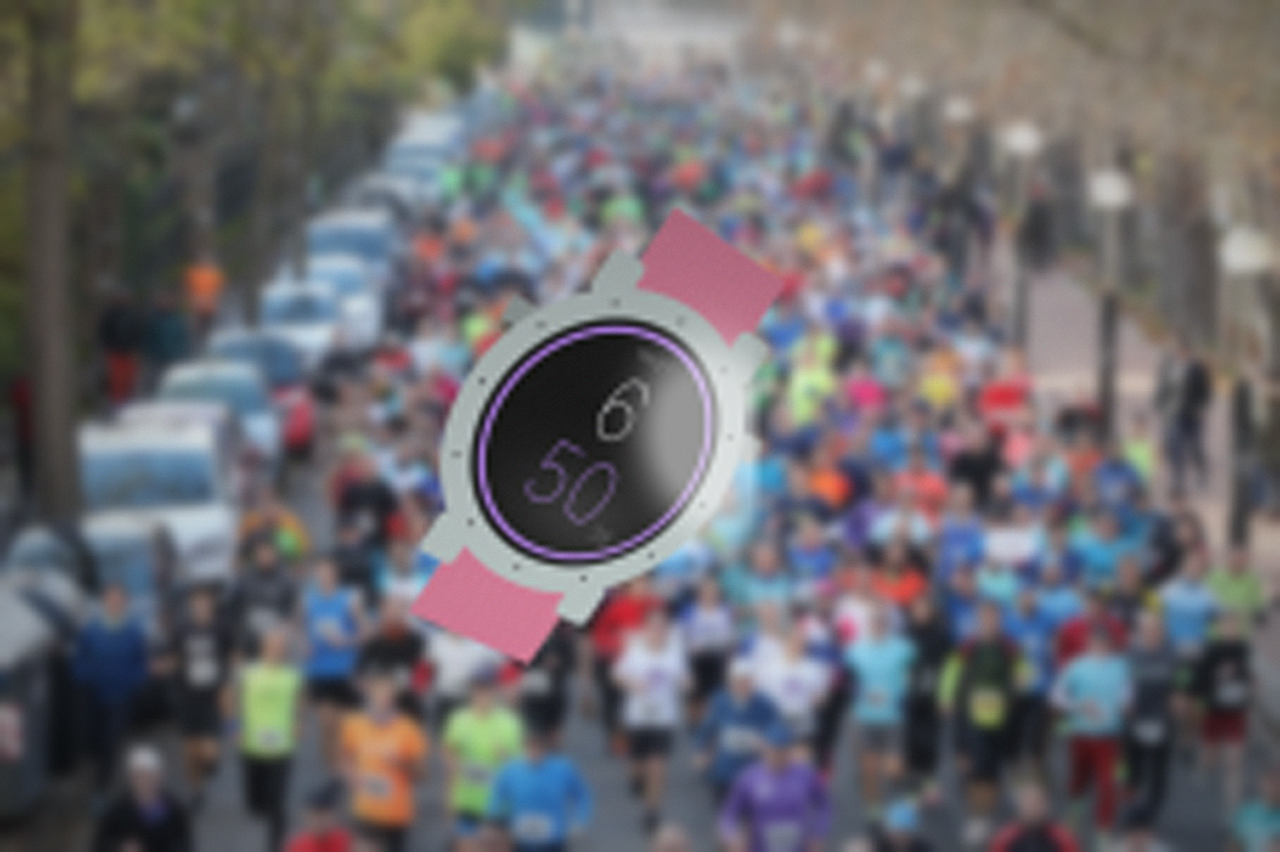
**6:50**
